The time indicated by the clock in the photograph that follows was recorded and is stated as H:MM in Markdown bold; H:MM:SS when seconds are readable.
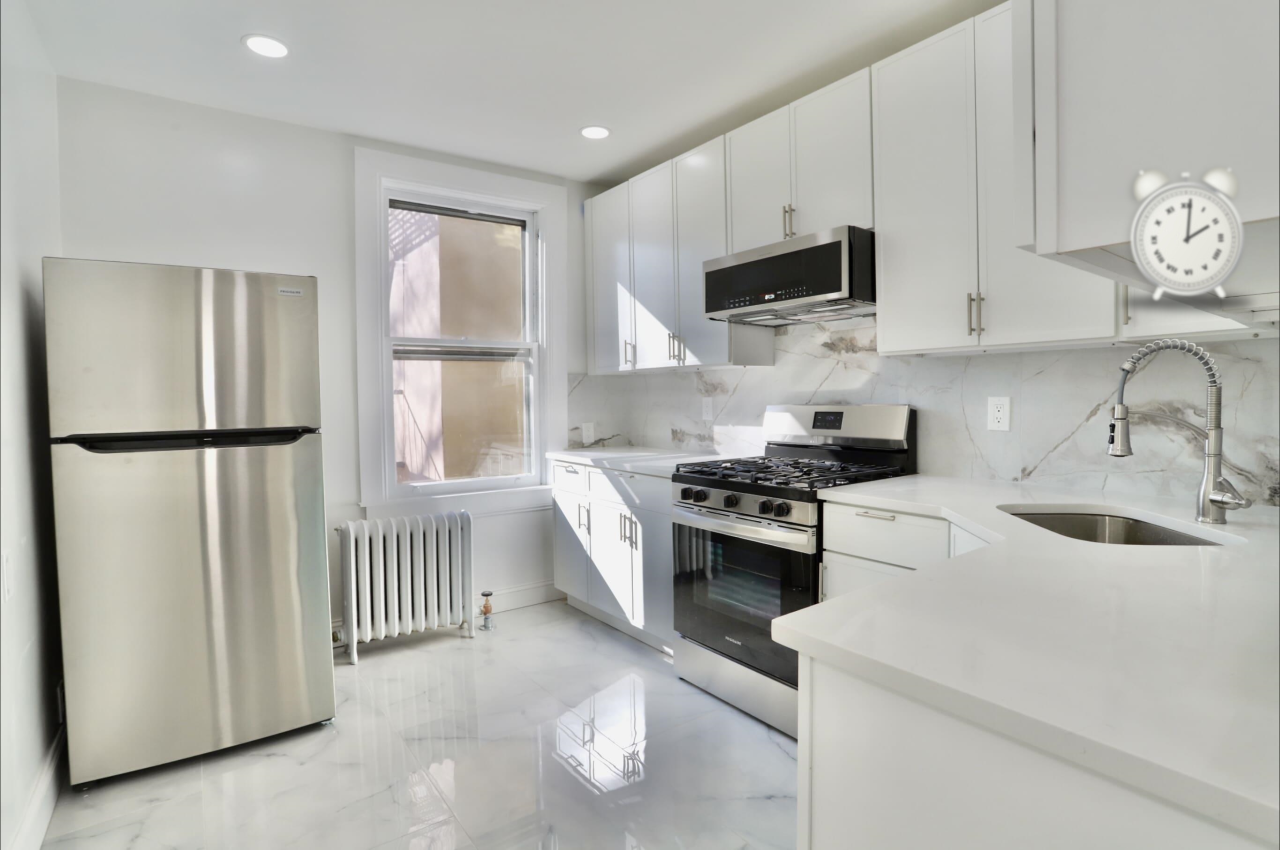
**2:01**
